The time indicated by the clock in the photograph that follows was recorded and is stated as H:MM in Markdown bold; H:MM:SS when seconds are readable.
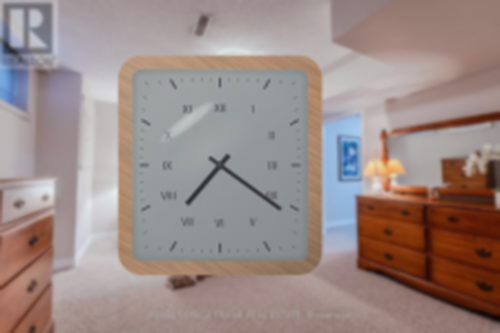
**7:21**
